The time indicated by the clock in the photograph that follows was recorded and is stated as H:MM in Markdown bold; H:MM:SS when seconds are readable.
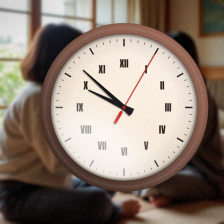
**9:52:05**
